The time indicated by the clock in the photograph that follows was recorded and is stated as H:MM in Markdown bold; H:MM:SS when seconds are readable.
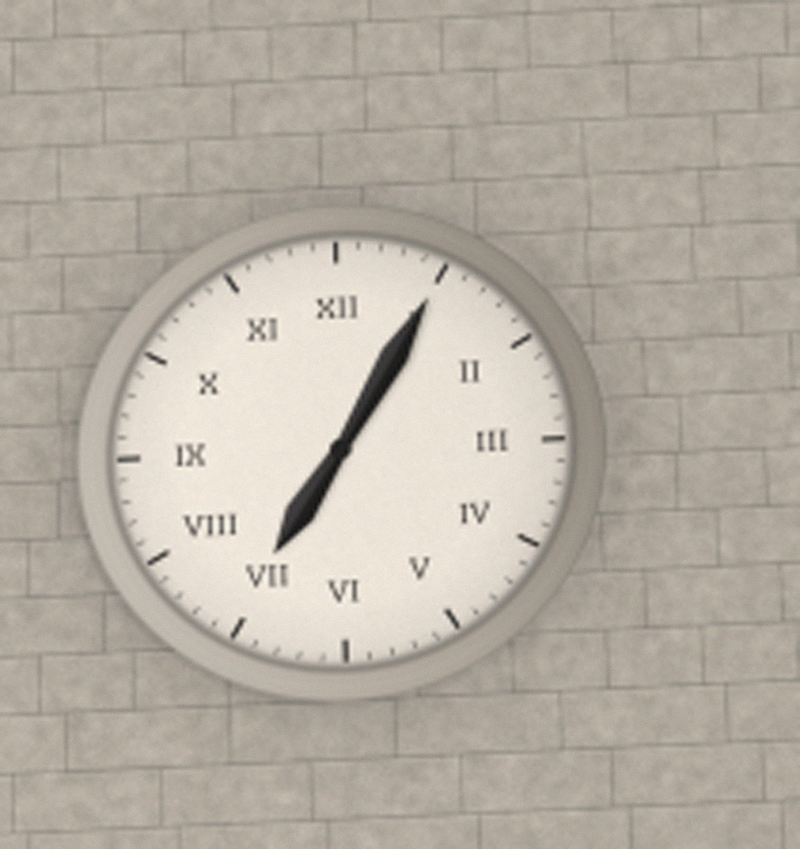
**7:05**
